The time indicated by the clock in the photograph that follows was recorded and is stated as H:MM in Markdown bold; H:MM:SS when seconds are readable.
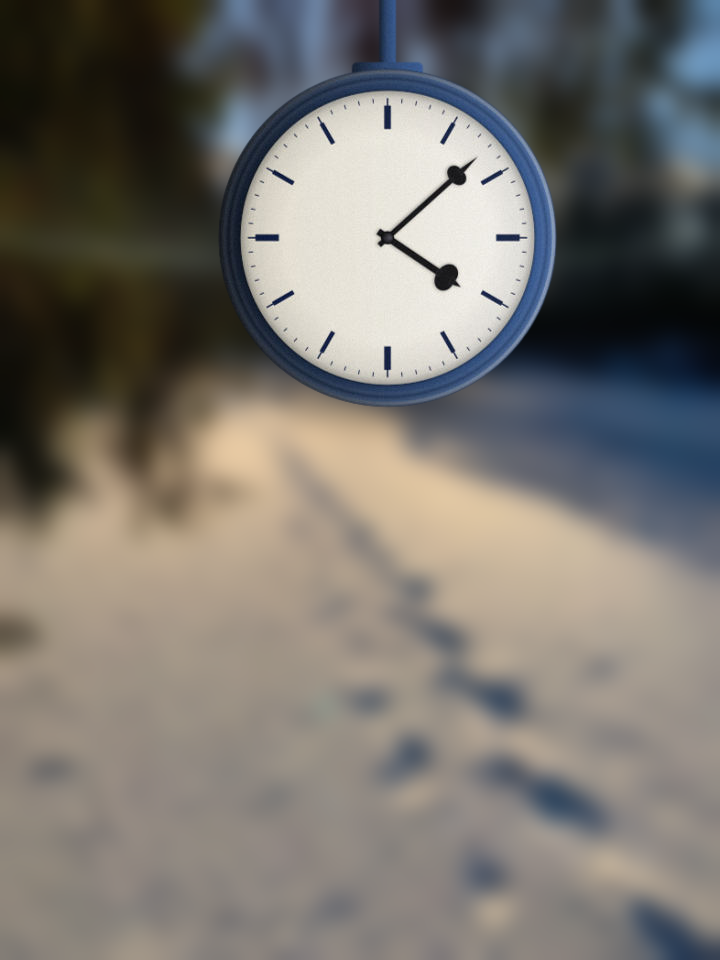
**4:08**
